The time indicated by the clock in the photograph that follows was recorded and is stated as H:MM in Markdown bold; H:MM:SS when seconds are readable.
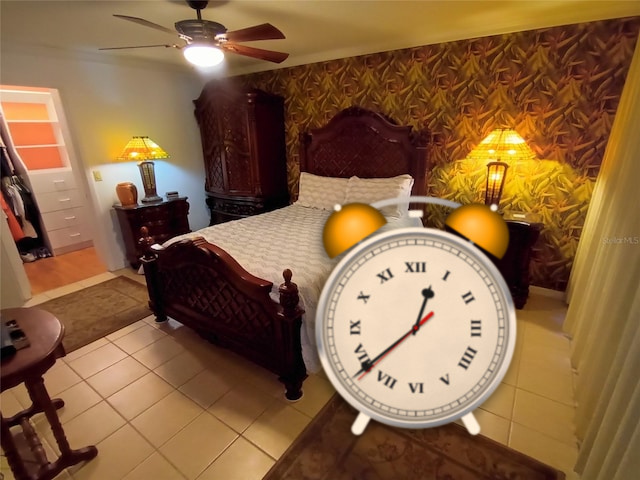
**12:38:38**
